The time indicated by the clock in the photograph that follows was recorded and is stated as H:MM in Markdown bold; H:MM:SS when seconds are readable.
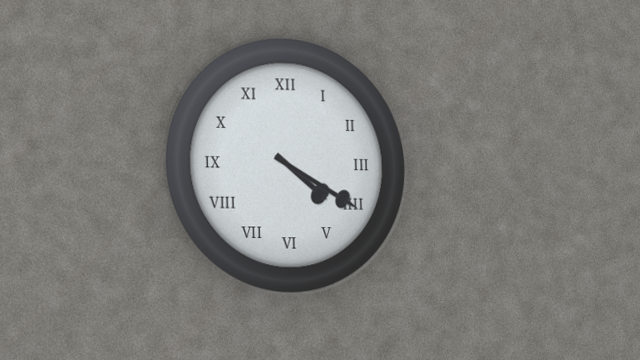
**4:20**
